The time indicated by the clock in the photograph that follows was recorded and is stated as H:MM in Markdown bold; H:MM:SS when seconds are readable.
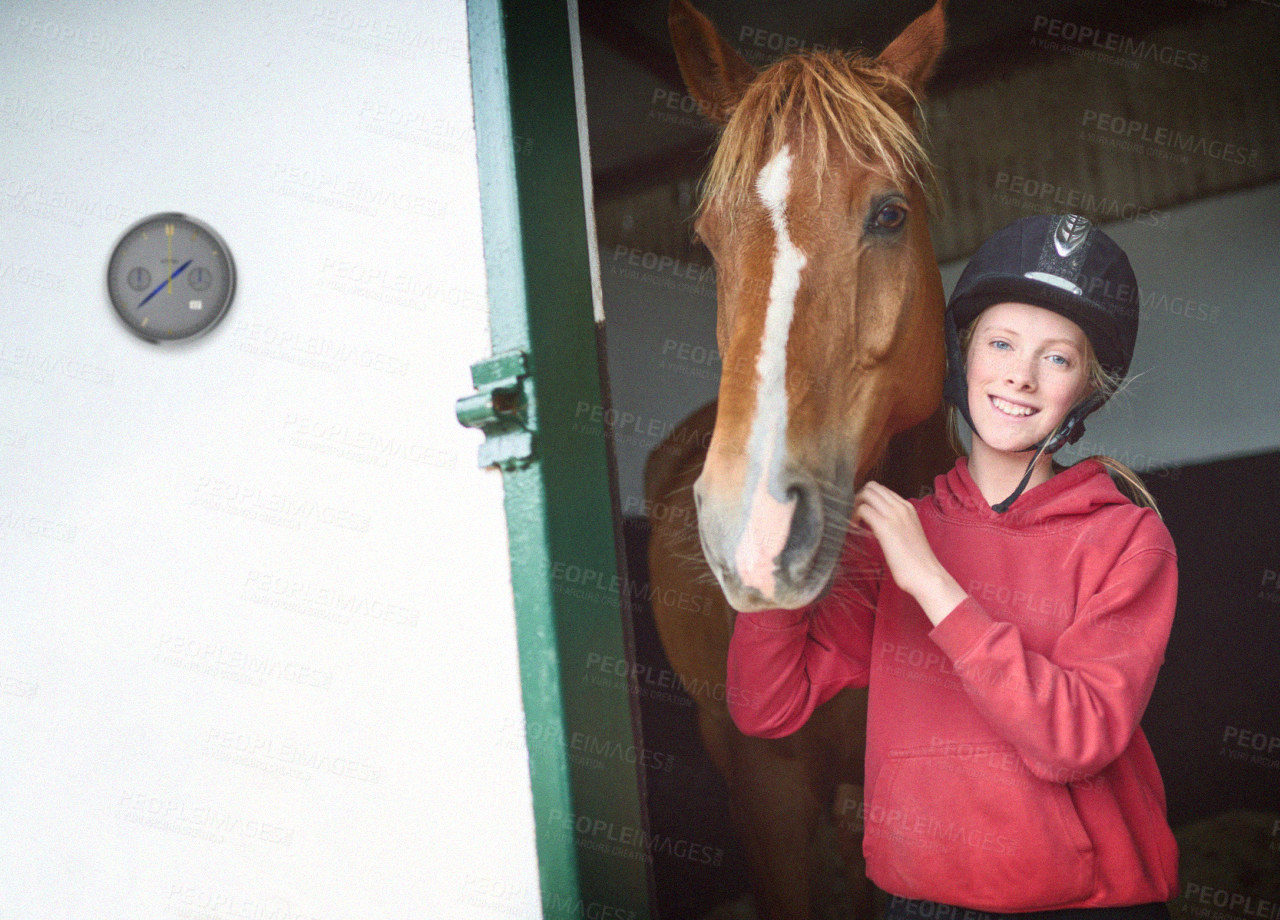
**1:38**
